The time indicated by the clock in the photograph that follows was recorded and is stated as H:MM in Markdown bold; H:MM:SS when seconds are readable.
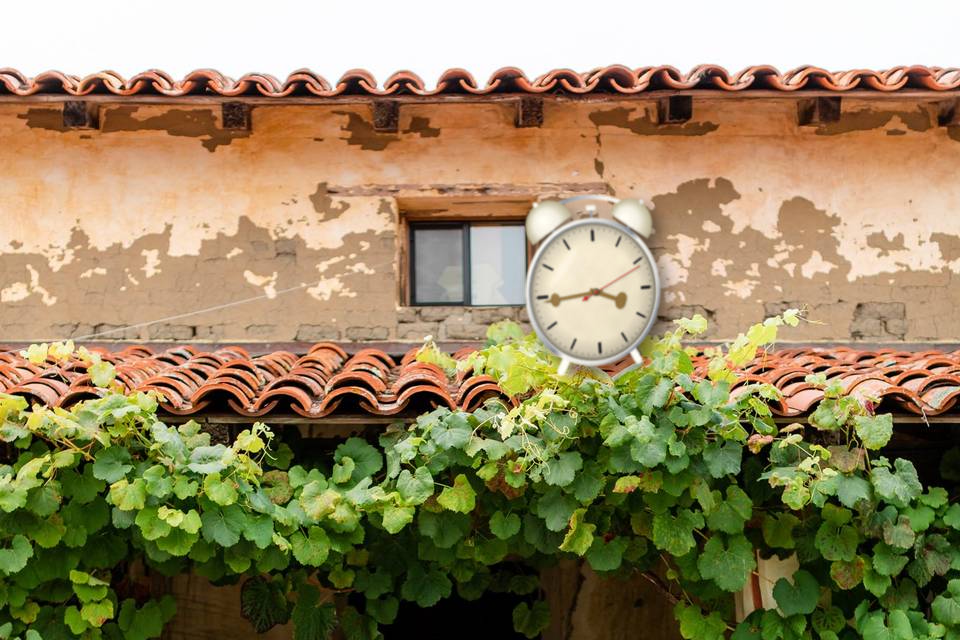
**3:44:11**
